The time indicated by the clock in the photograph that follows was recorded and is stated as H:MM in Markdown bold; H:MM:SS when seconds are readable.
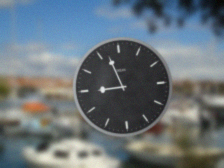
**8:57**
